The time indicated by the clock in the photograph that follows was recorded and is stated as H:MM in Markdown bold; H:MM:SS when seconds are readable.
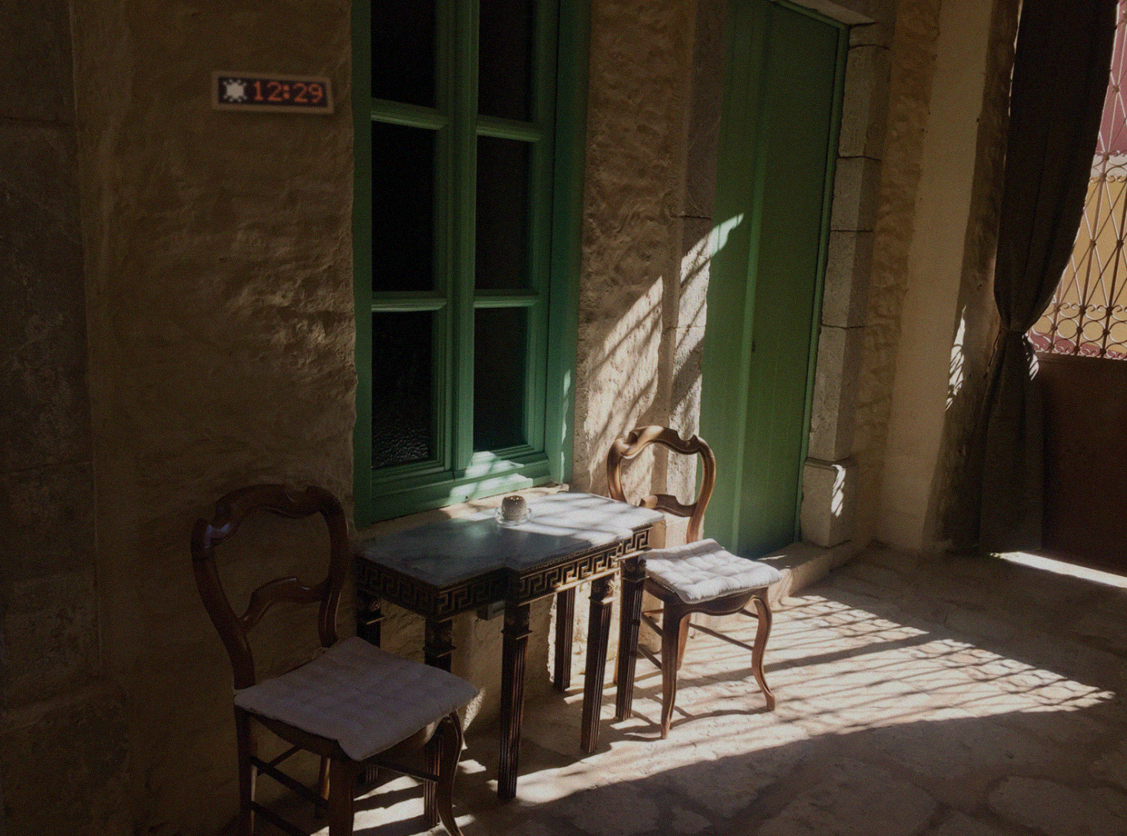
**12:29**
